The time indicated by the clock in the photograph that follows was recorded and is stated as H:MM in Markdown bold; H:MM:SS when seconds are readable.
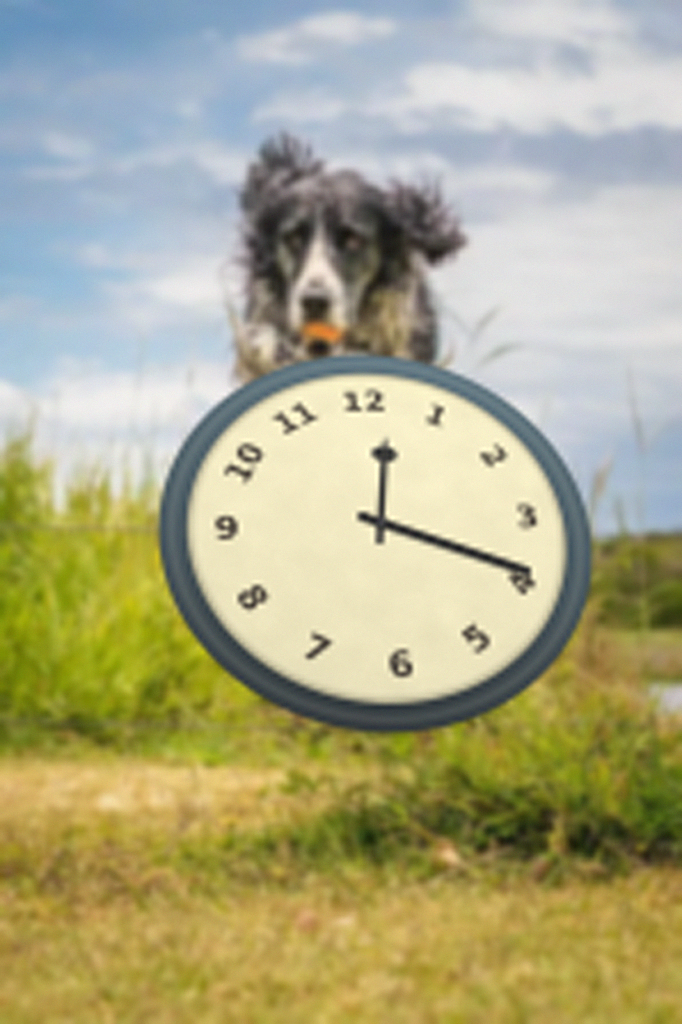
**12:19**
